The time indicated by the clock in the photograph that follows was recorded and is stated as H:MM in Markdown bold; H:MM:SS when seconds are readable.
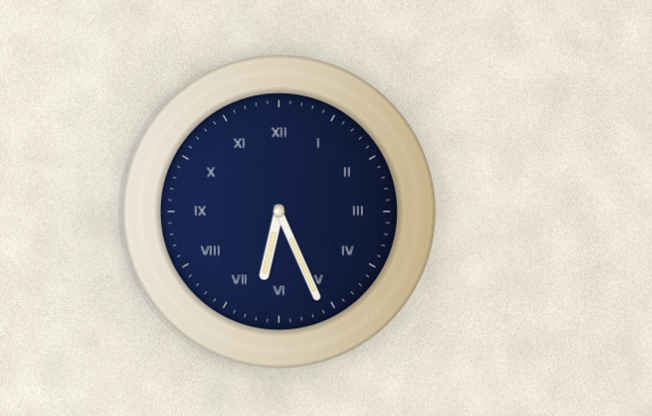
**6:26**
